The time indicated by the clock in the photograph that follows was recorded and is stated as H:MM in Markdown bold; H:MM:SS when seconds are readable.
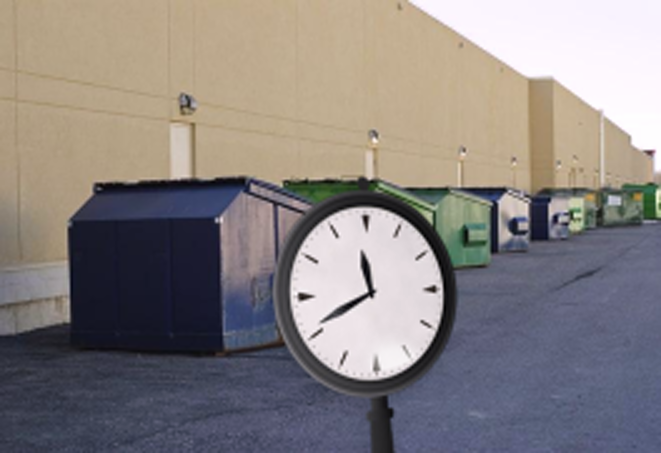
**11:41**
